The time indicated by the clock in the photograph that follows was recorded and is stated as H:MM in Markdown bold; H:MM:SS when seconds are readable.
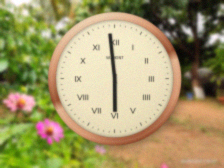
**5:59**
